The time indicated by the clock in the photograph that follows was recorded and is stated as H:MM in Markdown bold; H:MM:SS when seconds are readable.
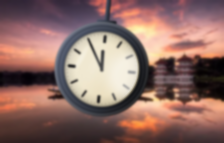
**11:55**
